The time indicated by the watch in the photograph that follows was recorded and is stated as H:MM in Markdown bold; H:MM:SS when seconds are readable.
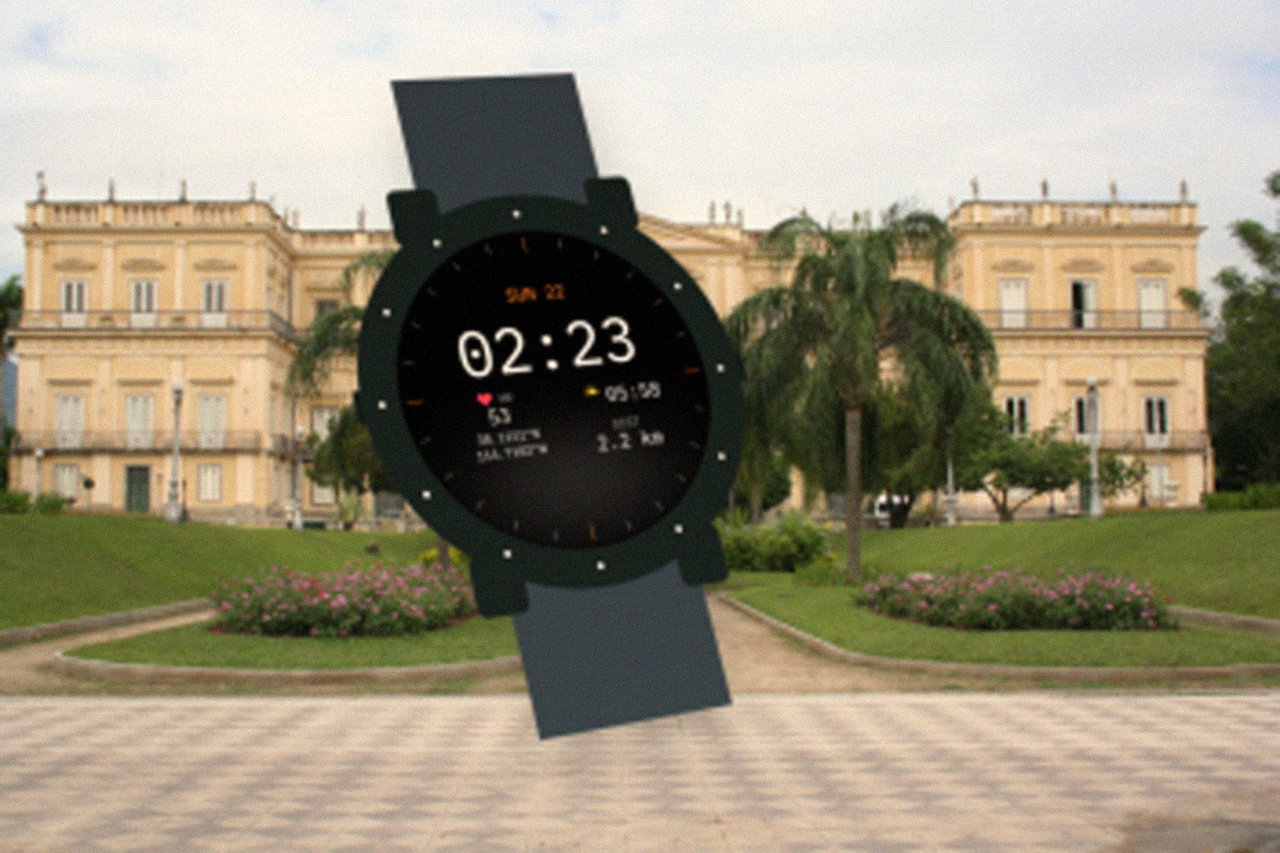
**2:23**
